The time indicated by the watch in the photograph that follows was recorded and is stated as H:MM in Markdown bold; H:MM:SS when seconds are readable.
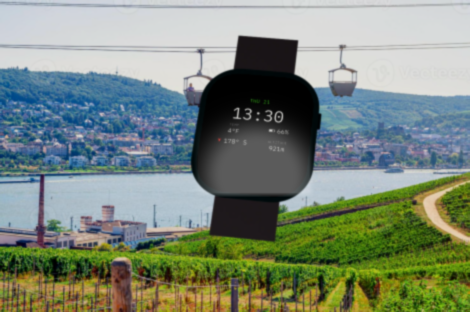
**13:30**
